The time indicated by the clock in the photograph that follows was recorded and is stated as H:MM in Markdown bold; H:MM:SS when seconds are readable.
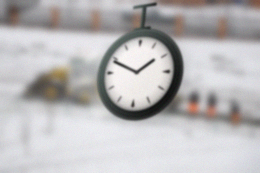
**1:49**
